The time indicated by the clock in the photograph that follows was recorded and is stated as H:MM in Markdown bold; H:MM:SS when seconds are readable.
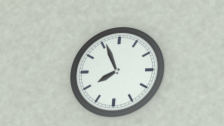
**7:56**
